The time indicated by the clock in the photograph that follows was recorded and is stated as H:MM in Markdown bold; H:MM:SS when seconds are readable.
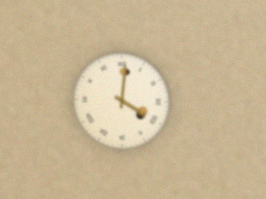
**4:01**
